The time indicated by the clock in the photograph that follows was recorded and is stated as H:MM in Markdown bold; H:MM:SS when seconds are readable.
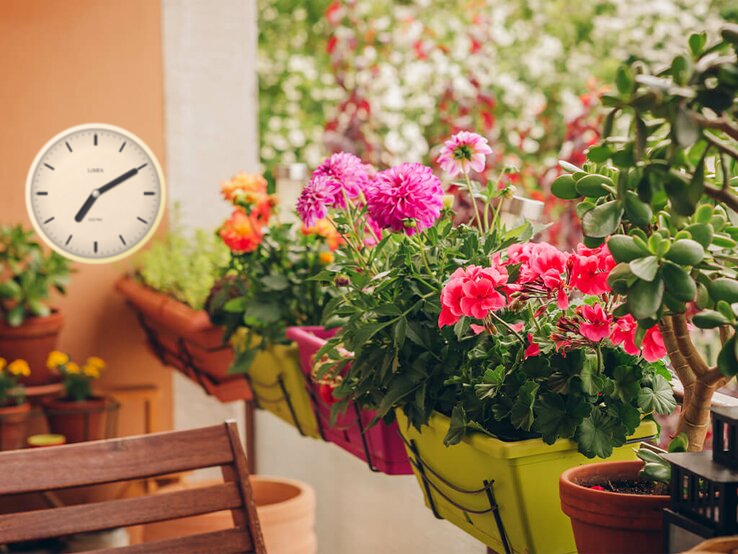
**7:10**
